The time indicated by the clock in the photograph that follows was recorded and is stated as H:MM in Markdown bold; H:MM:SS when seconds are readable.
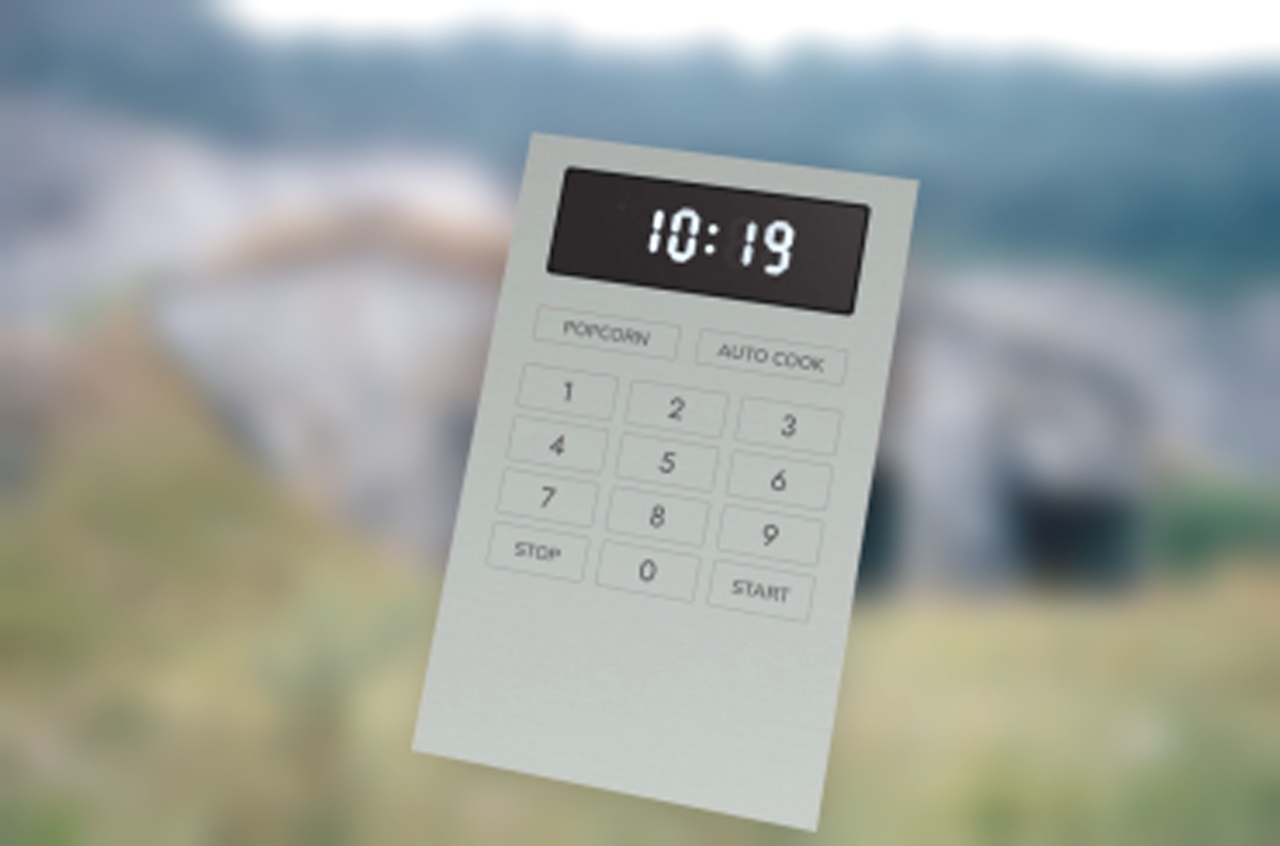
**10:19**
